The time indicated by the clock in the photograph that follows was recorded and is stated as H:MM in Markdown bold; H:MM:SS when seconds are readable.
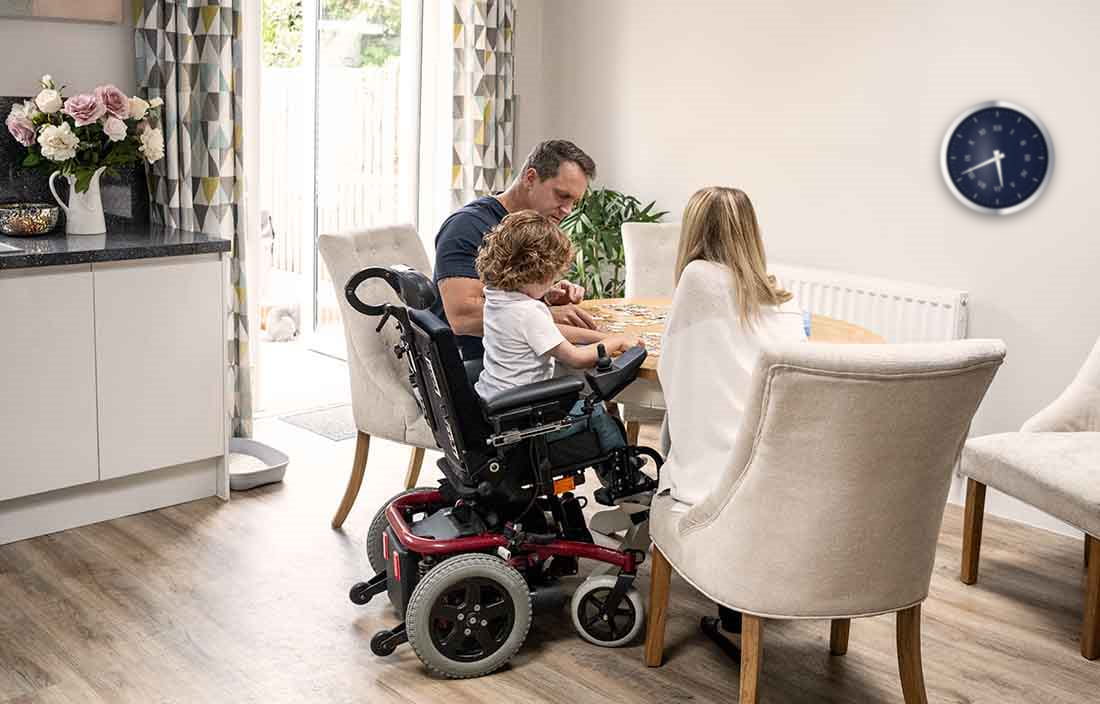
**5:41**
